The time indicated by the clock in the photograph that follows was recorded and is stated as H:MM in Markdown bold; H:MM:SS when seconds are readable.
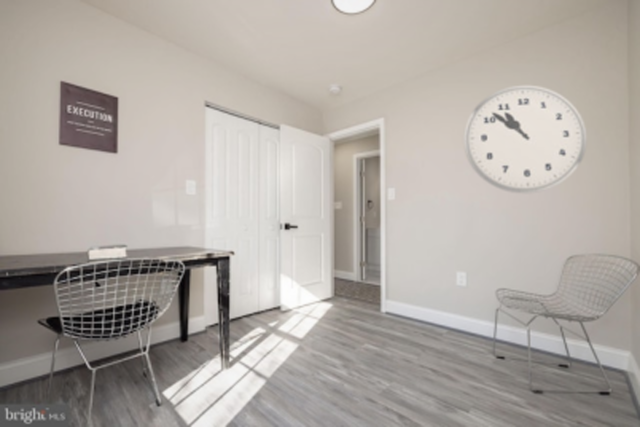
**10:52**
